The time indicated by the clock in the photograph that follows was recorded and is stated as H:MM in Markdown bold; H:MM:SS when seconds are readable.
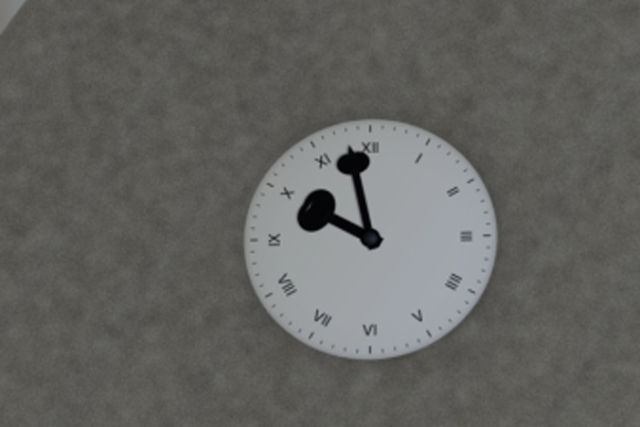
**9:58**
